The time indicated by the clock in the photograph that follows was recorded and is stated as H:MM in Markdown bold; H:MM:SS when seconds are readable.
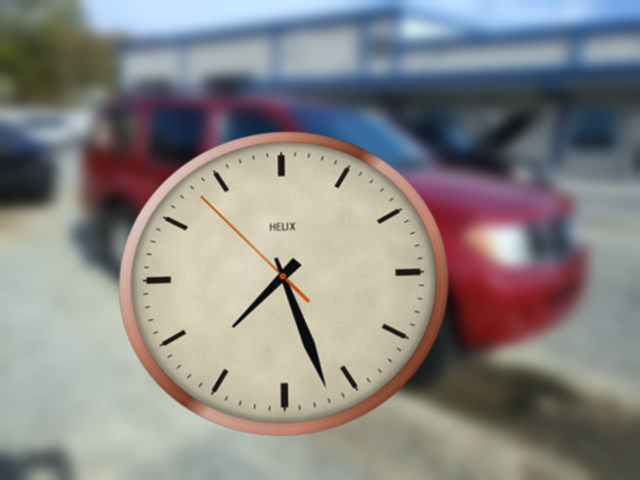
**7:26:53**
